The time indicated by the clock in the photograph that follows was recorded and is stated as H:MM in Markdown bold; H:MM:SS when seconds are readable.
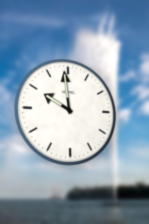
**9:59**
